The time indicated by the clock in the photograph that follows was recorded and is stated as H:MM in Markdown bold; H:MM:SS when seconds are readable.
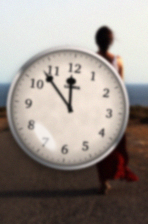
**11:53**
